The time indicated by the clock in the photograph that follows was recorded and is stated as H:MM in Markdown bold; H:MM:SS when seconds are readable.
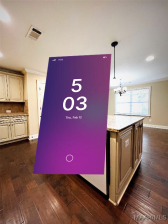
**5:03**
